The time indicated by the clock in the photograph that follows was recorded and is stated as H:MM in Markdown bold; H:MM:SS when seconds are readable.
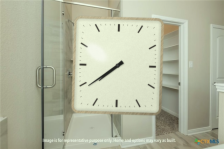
**7:39**
